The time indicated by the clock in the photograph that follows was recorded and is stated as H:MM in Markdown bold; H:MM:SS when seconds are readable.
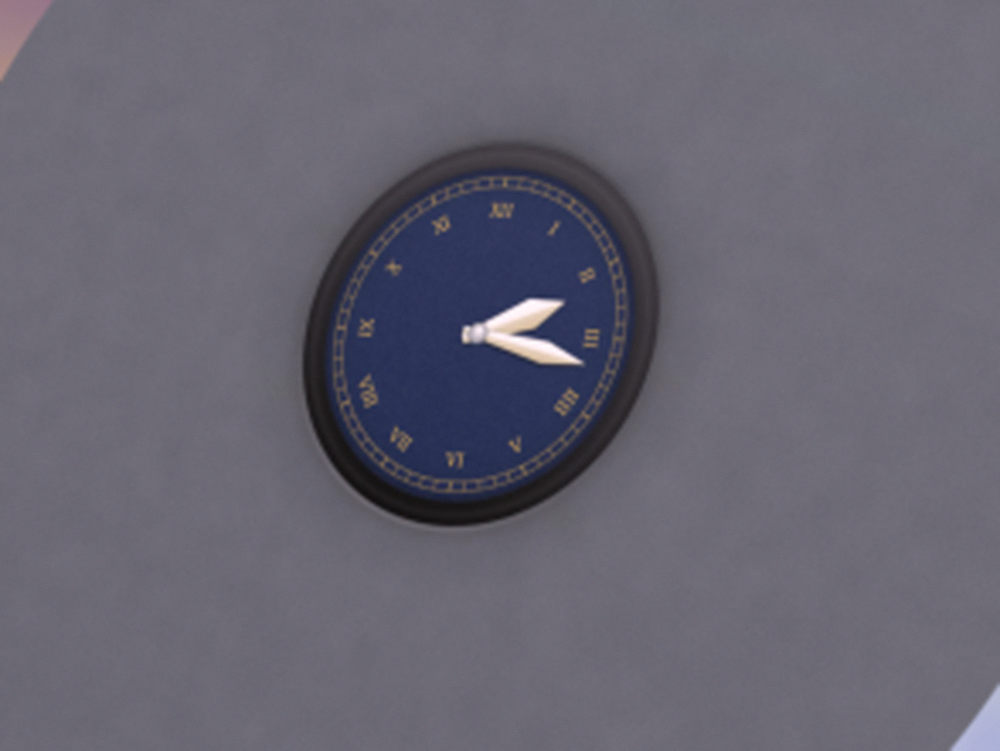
**2:17**
